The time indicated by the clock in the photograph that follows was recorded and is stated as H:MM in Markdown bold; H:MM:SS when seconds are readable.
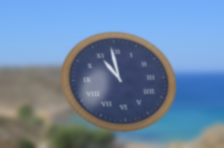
**10:59**
